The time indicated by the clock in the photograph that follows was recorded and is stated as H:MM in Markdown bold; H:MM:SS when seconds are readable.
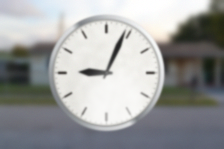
**9:04**
